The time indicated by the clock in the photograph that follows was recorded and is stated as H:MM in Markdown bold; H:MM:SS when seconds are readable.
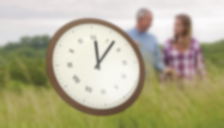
**12:07**
